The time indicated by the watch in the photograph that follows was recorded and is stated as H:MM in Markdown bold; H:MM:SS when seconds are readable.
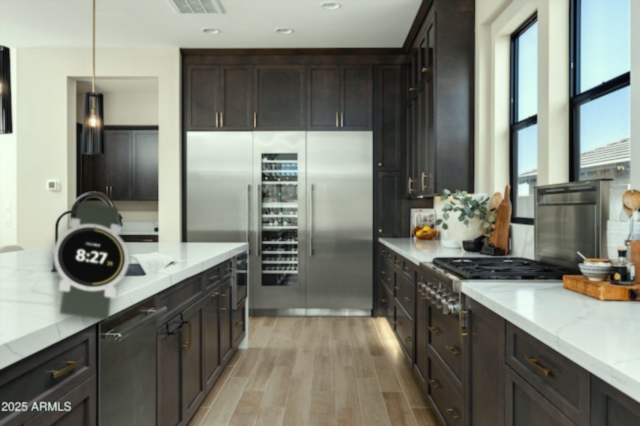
**8:27**
